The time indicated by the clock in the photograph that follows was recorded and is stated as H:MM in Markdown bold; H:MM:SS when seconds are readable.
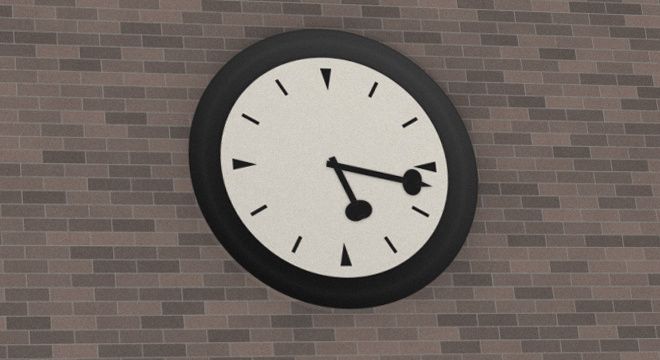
**5:17**
